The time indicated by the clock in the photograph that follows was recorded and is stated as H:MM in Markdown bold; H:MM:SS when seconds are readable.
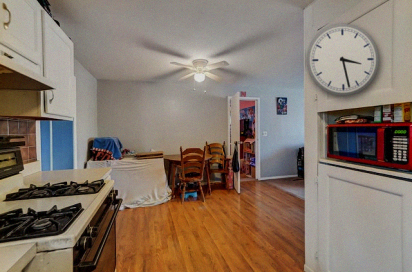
**3:28**
